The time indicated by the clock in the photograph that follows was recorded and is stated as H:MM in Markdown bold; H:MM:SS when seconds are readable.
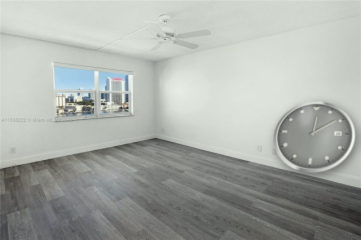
**12:09**
